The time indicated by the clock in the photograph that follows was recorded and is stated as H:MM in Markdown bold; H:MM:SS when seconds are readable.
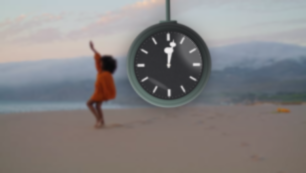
**12:02**
